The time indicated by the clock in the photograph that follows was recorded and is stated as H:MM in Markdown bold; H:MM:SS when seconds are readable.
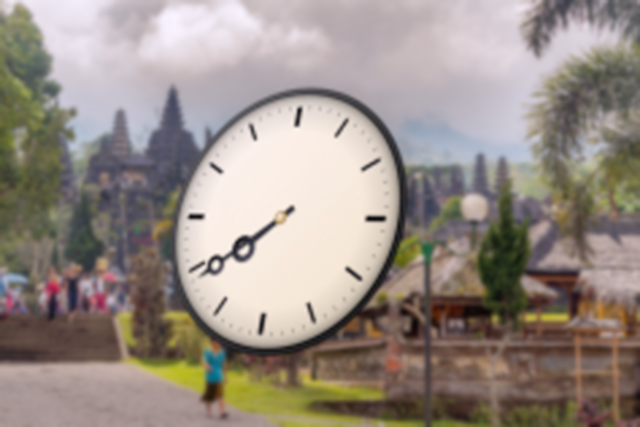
**7:39**
